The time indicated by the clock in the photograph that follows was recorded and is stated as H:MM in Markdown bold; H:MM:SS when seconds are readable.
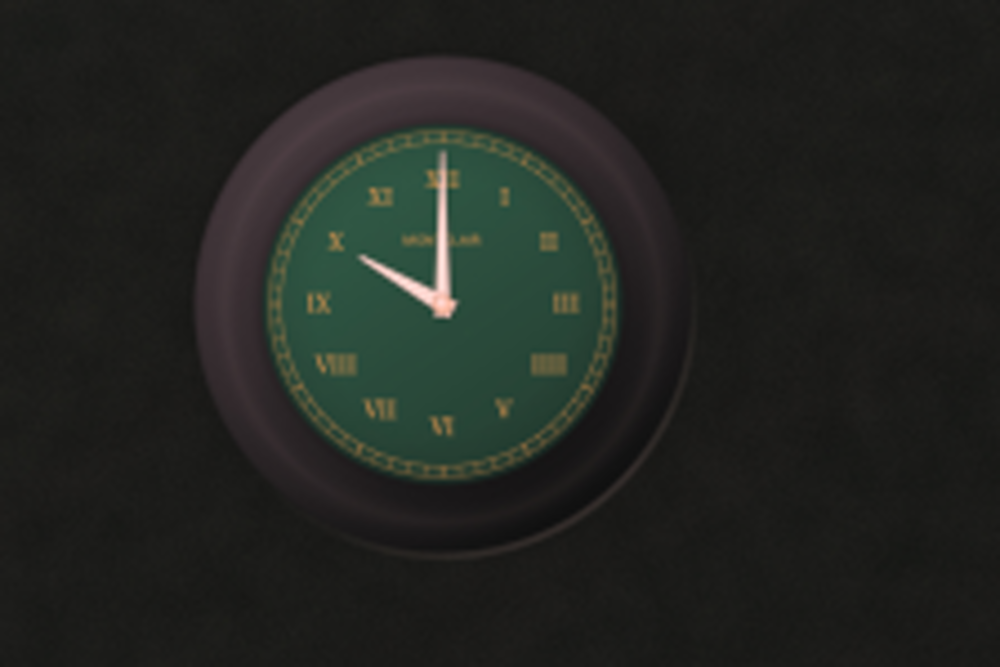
**10:00**
